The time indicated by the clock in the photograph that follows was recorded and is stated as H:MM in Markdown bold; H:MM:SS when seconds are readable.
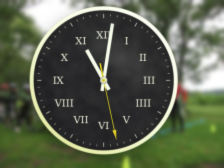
**11:01:28**
